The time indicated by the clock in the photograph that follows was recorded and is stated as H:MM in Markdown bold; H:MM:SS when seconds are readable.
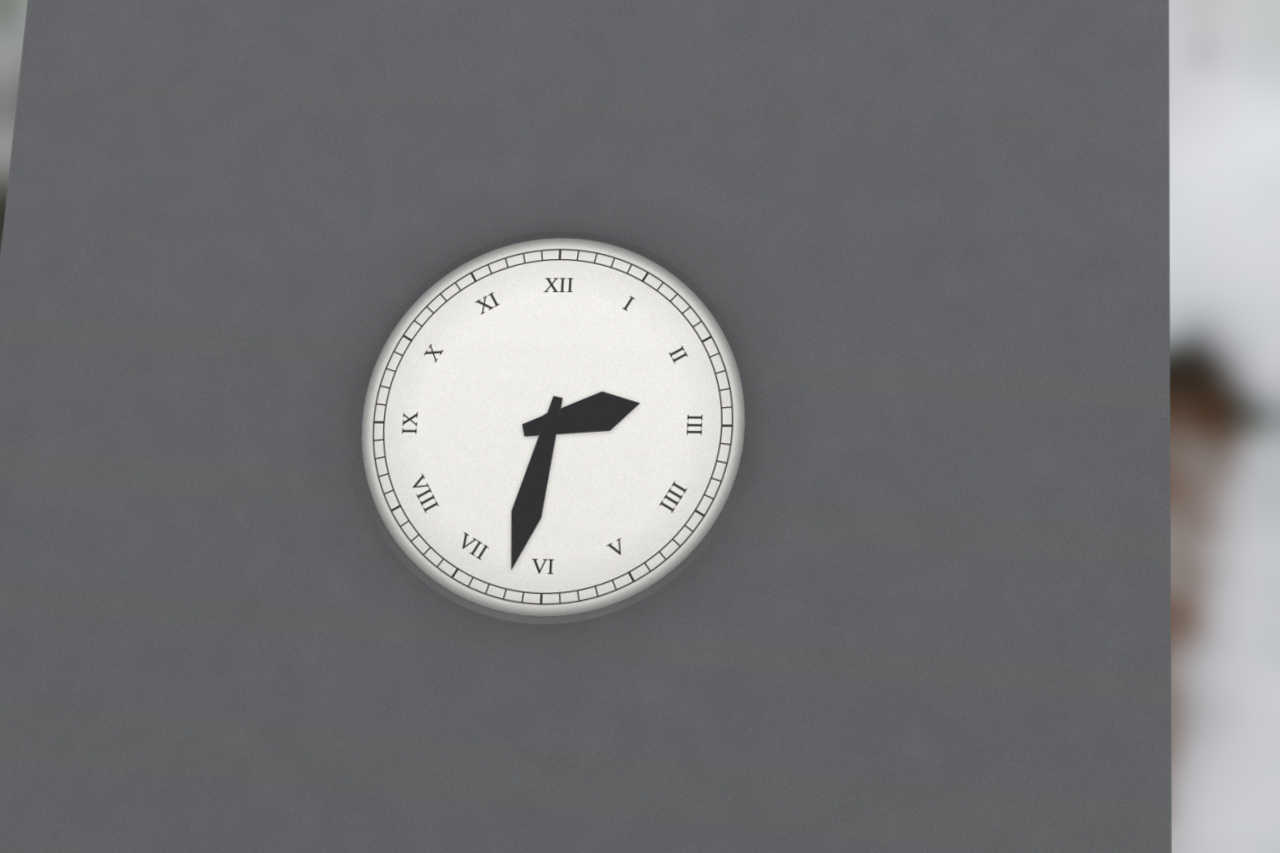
**2:32**
